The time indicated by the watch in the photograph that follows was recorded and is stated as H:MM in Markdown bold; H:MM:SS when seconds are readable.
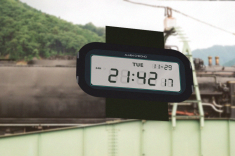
**21:42:17**
